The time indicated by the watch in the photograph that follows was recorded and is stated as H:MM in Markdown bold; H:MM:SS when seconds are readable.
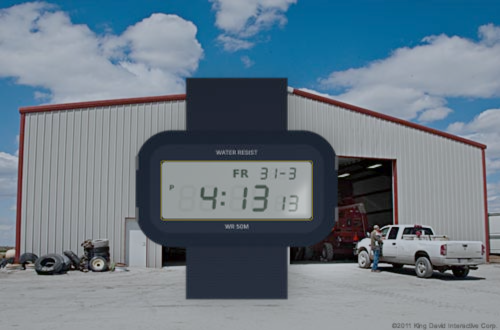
**4:13:13**
